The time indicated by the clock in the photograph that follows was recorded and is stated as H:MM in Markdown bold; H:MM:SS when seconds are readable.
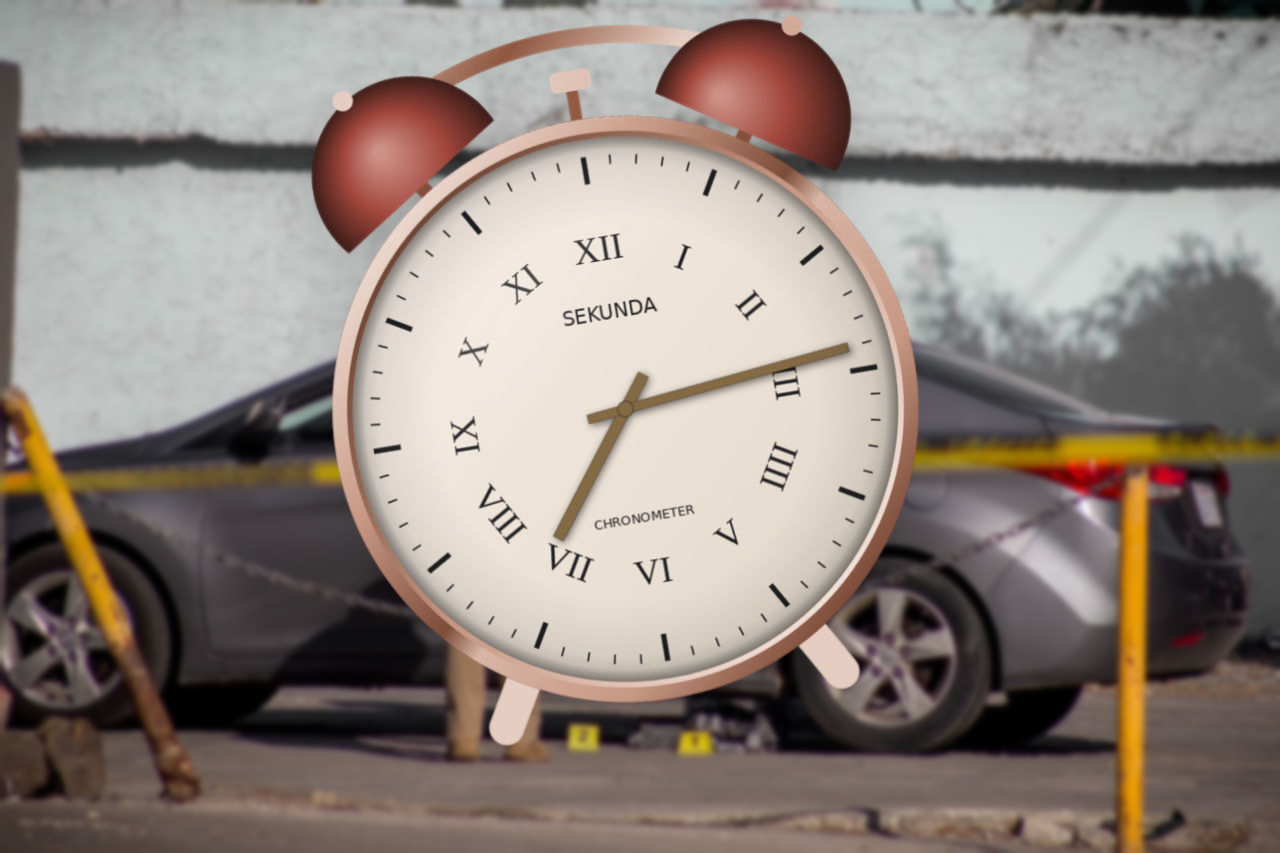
**7:14**
